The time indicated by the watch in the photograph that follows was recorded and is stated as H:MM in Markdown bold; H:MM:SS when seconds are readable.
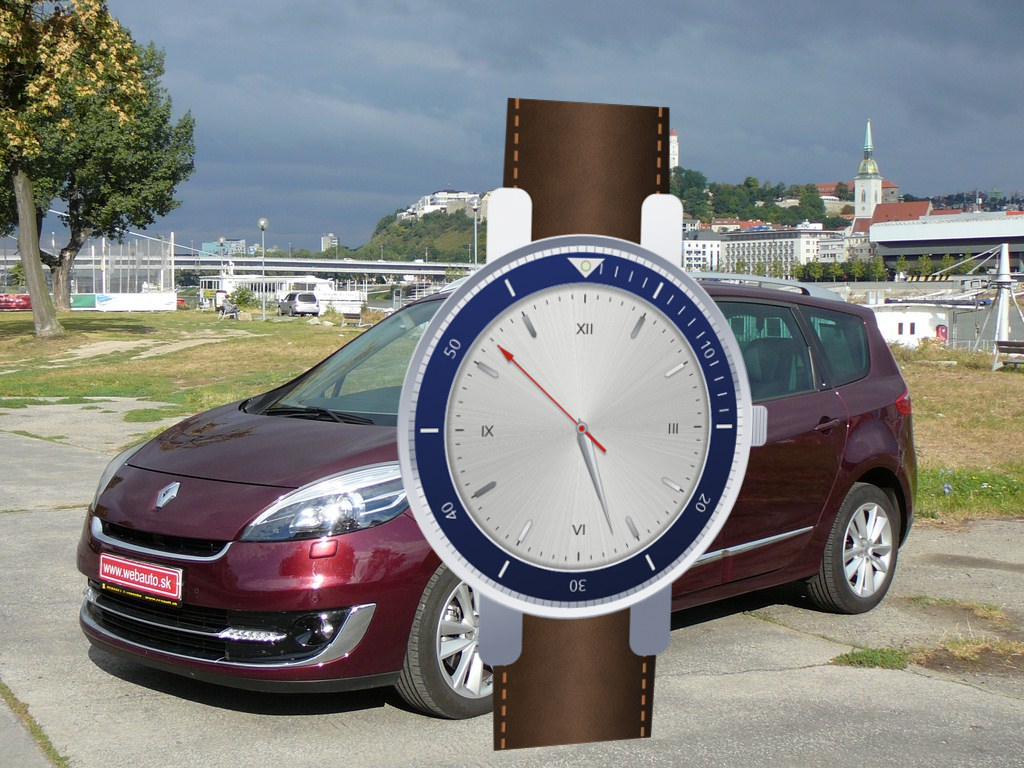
**5:26:52**
